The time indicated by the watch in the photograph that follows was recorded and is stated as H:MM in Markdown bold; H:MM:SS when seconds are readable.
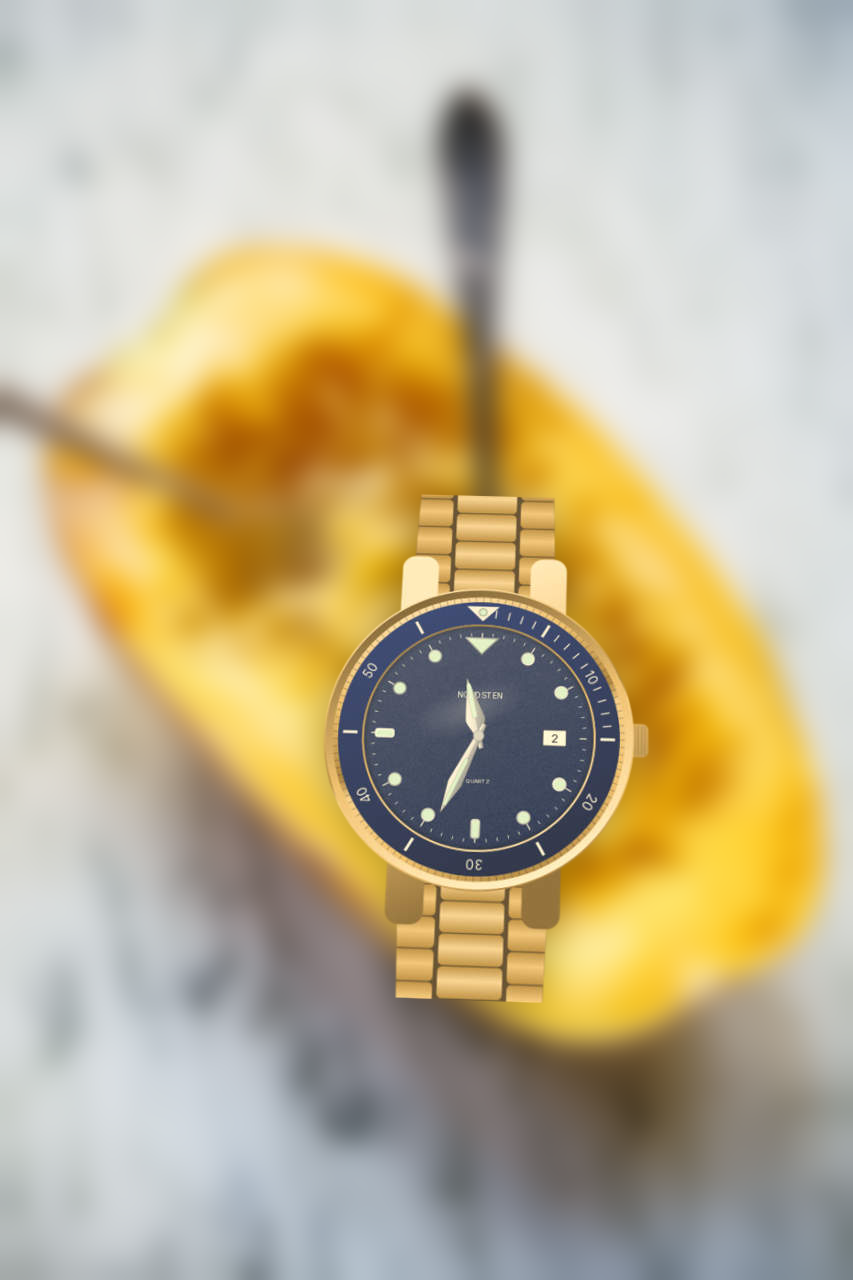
**11:34**
